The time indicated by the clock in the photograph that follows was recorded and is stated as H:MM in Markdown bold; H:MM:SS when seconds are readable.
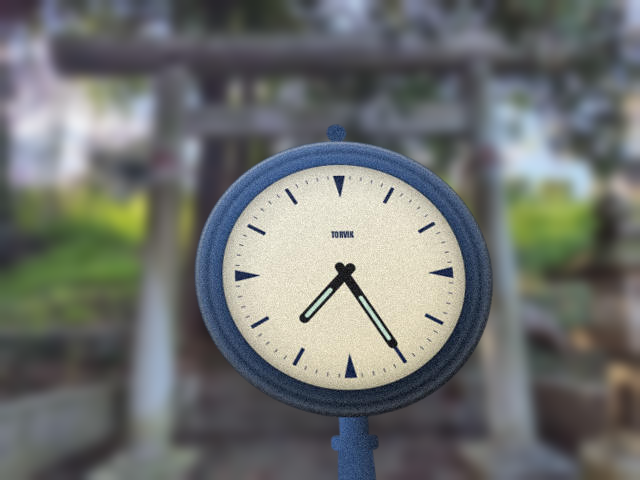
**7:25**
